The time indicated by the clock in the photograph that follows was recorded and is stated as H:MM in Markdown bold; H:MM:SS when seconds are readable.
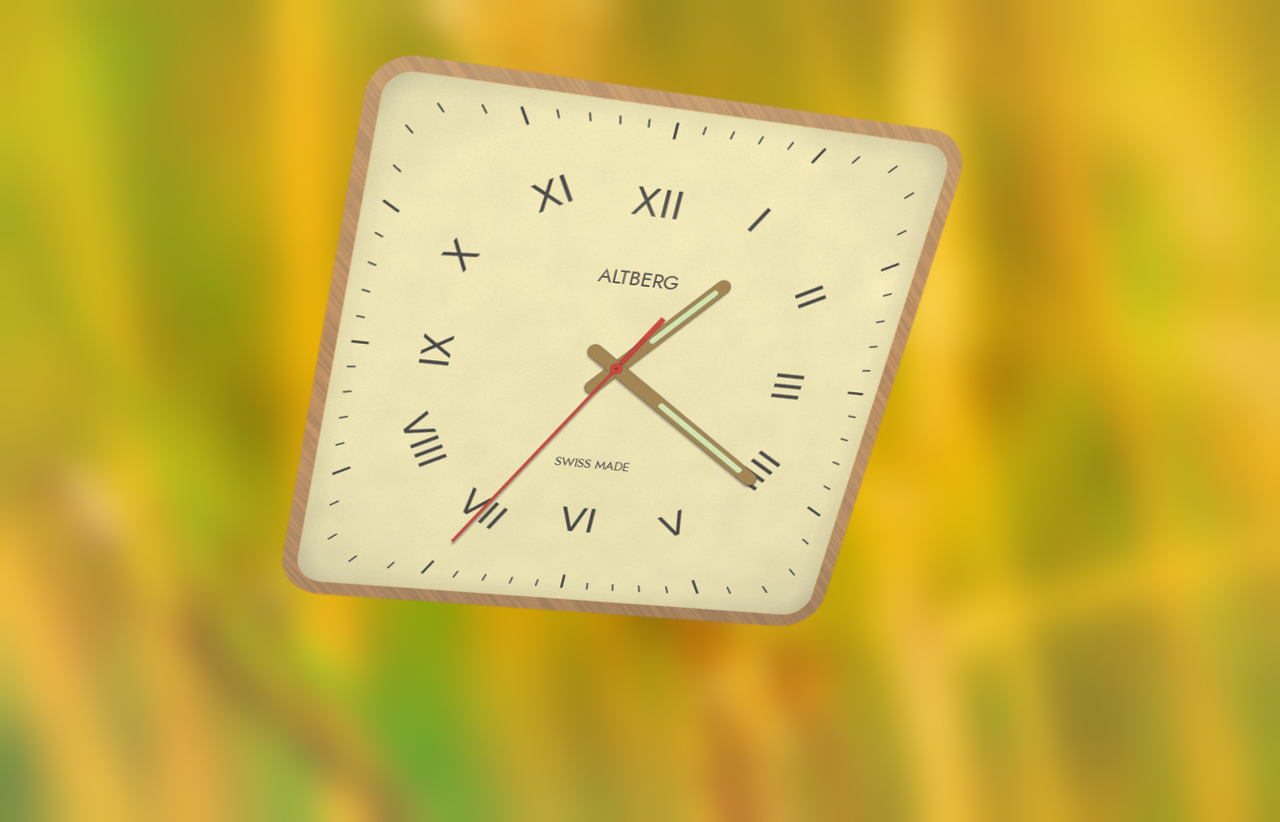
**1:20:35**
